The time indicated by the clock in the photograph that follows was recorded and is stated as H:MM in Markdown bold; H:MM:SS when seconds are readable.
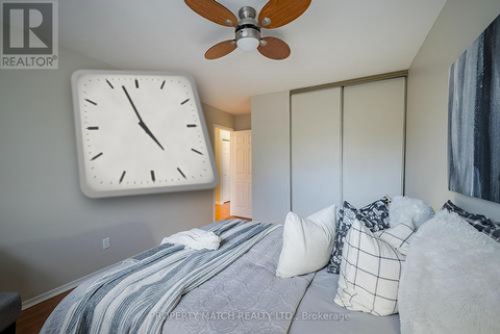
**4:57**
